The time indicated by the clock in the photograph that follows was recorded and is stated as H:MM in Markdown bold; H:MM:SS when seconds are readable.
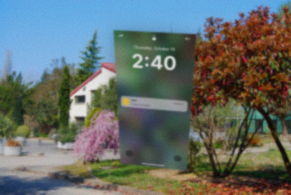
**2:40**
